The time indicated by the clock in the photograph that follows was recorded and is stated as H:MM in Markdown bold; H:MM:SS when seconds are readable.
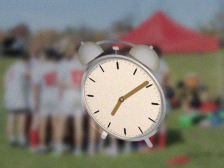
**7:09**
